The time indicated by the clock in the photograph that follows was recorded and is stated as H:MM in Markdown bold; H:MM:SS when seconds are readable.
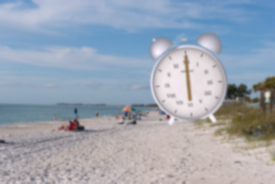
**6:00**
